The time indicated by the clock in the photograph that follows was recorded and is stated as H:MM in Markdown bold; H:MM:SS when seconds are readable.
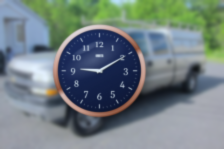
**9:10**
